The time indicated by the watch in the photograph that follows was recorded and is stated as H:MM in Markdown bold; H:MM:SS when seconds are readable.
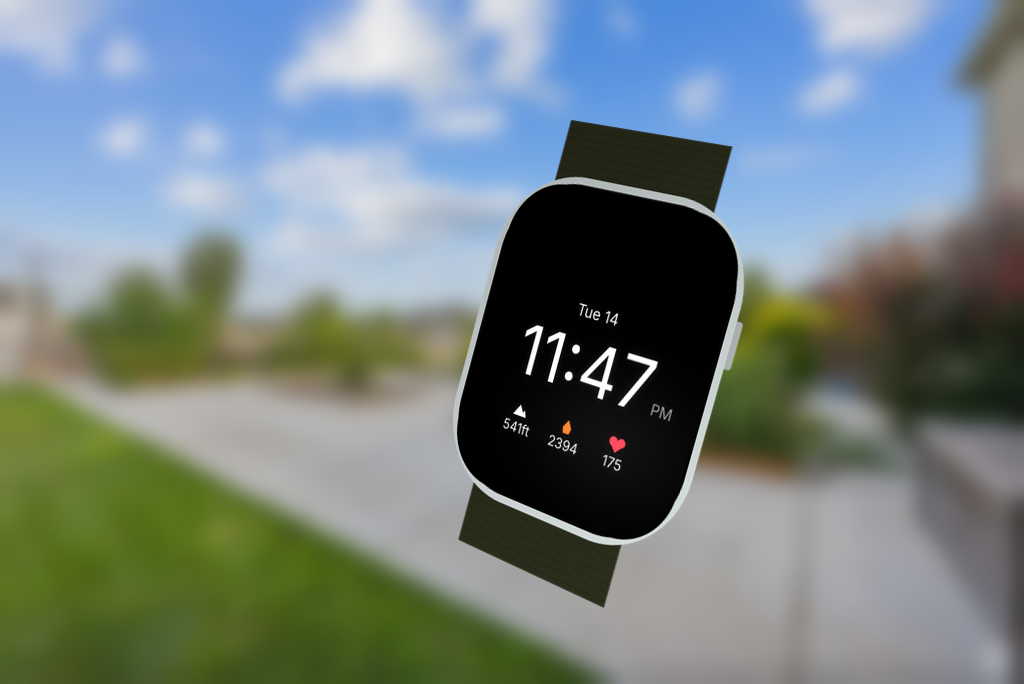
**11:47**
